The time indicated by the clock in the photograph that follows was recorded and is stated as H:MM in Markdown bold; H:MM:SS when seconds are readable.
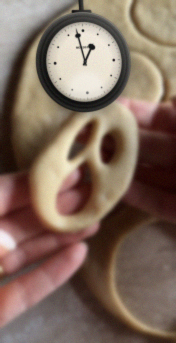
**12:58**
